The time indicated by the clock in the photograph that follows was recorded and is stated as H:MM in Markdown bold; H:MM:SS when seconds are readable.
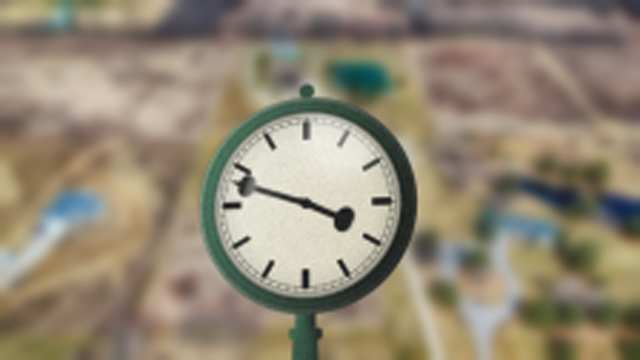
**3:48**
